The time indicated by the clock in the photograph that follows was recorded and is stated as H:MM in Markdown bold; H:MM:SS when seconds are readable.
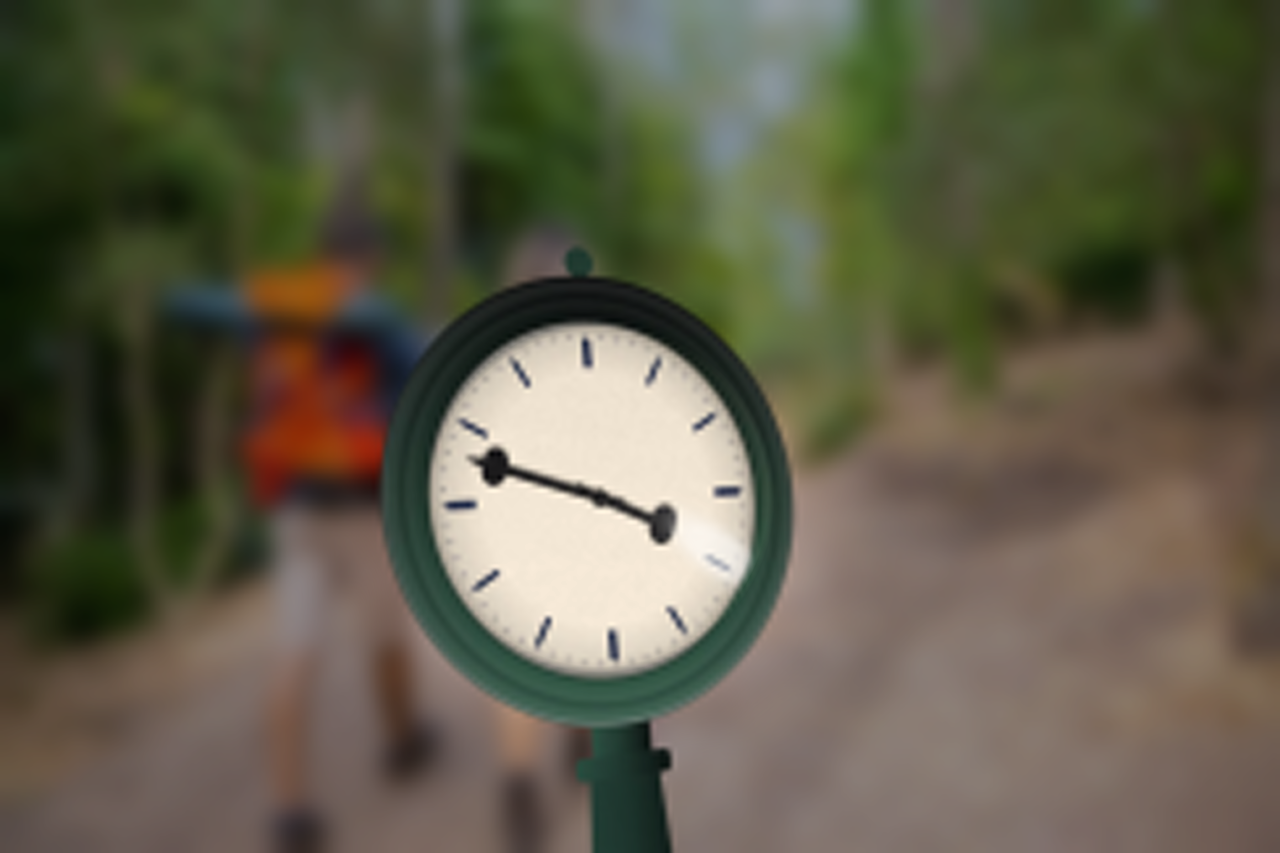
**3:48**
